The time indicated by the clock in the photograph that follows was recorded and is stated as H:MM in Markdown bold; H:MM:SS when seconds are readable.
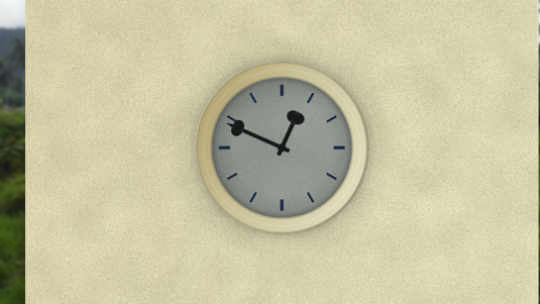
**12:49**
